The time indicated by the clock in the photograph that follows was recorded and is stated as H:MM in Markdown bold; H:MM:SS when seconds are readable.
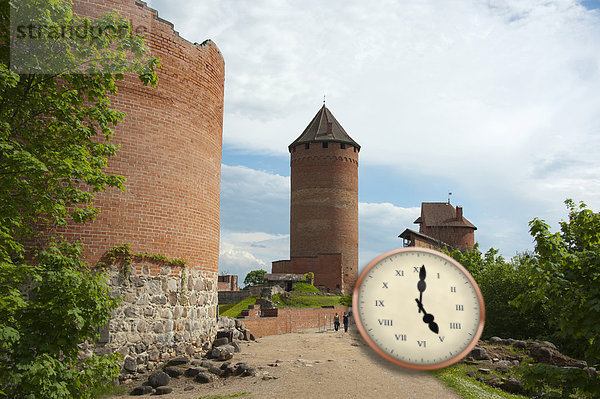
**5:01**
